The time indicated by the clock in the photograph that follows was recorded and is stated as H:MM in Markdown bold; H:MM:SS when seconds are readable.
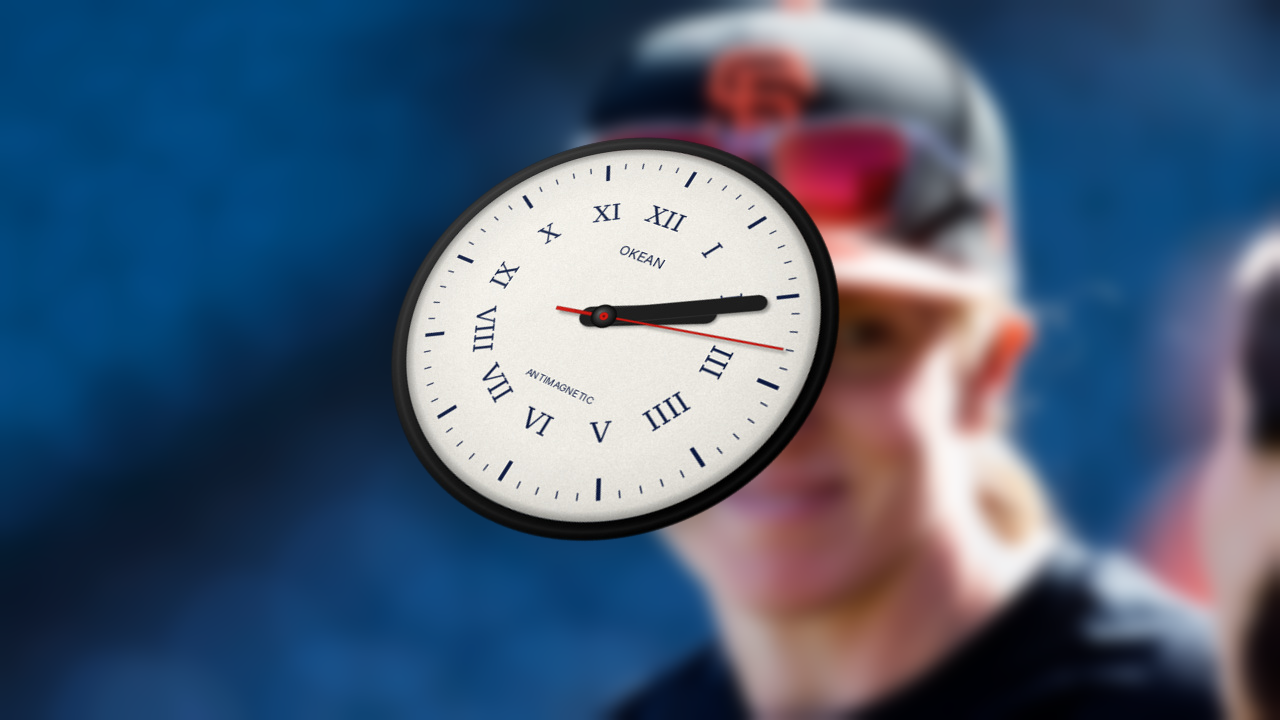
**2:10:13**
